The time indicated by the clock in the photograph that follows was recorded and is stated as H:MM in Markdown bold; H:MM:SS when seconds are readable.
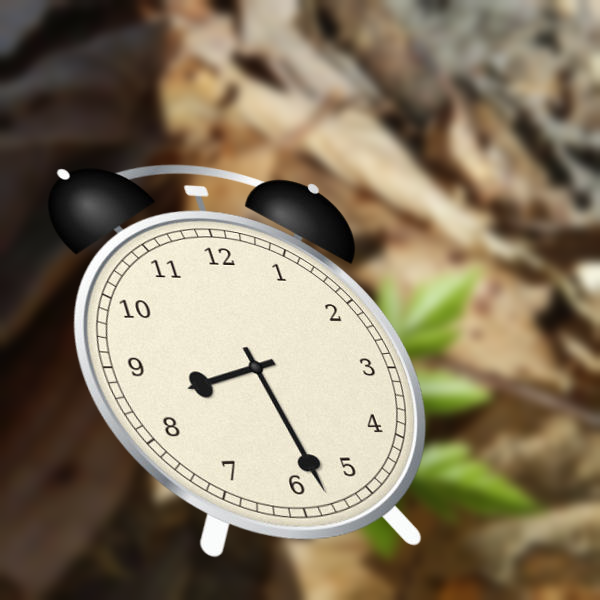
**8:28**
